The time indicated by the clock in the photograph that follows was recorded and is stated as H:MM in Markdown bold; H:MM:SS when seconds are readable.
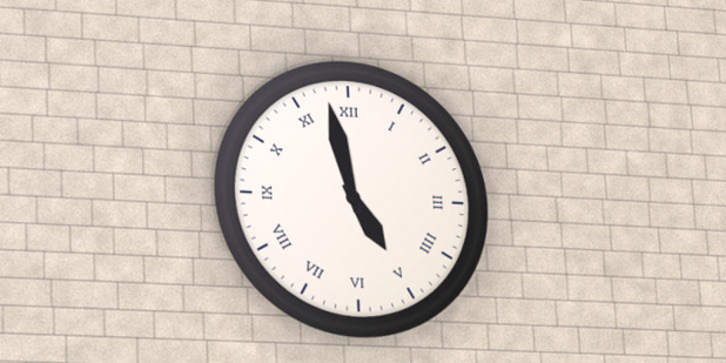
**4:58**
